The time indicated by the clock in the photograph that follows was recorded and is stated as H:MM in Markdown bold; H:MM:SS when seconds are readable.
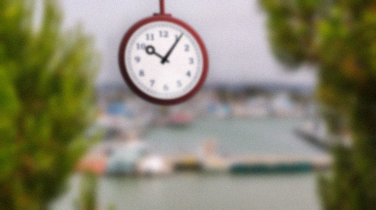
**10:06**
